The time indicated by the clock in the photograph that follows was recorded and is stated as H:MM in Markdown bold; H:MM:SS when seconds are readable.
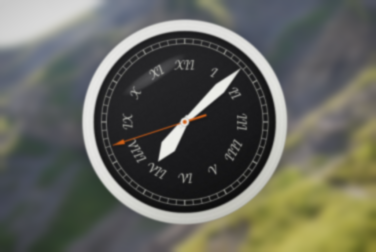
**7:07:42**
